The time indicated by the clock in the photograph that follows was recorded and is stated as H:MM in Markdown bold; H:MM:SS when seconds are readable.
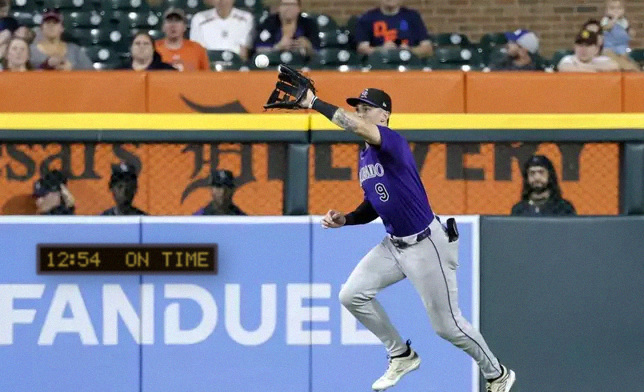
**12:54**
